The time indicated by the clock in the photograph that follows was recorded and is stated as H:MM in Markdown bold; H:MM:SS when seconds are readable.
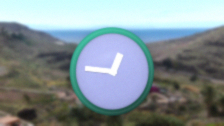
**12:46**
